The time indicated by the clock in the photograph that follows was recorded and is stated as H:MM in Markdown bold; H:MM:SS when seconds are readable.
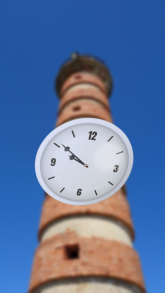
**9:51**
